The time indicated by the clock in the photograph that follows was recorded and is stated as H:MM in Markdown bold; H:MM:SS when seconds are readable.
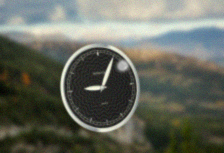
**9:05**
